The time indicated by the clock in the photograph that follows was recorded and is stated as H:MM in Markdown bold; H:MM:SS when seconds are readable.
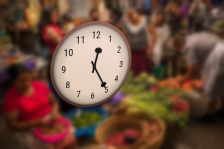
**12:25**
